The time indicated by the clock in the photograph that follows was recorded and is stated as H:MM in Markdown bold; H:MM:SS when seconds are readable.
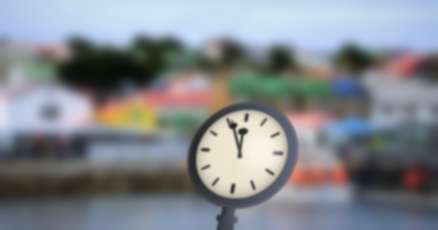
**11:56**
